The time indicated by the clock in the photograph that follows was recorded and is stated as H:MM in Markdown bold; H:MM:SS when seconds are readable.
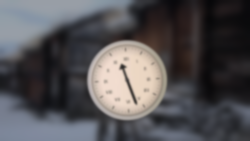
**11:27**
